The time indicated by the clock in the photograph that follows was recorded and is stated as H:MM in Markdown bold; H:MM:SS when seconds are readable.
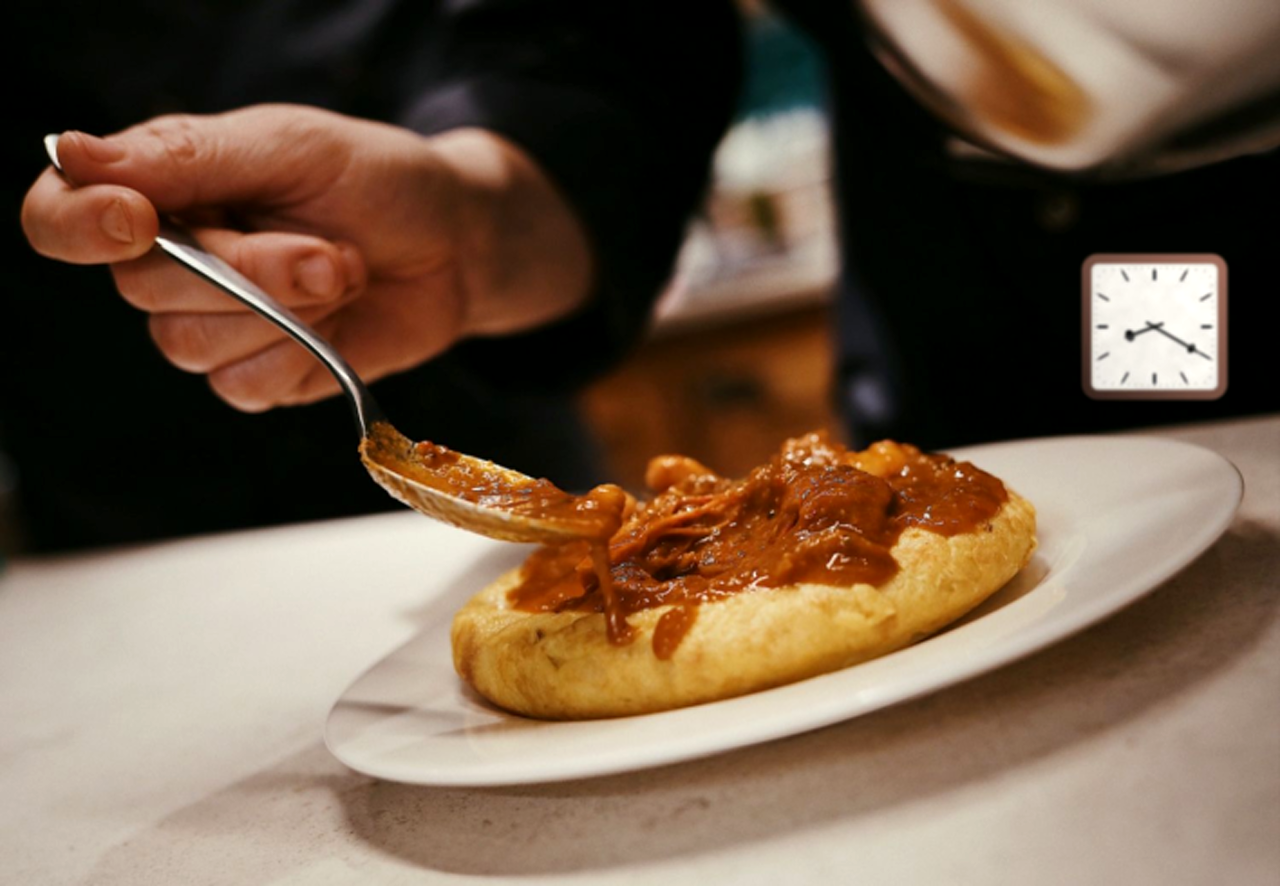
**8:20**
